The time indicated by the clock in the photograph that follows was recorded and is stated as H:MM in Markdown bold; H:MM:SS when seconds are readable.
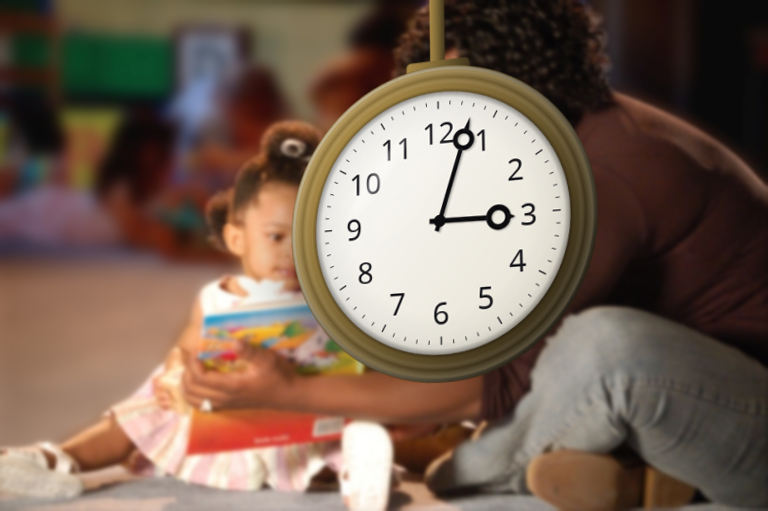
**3:03**
